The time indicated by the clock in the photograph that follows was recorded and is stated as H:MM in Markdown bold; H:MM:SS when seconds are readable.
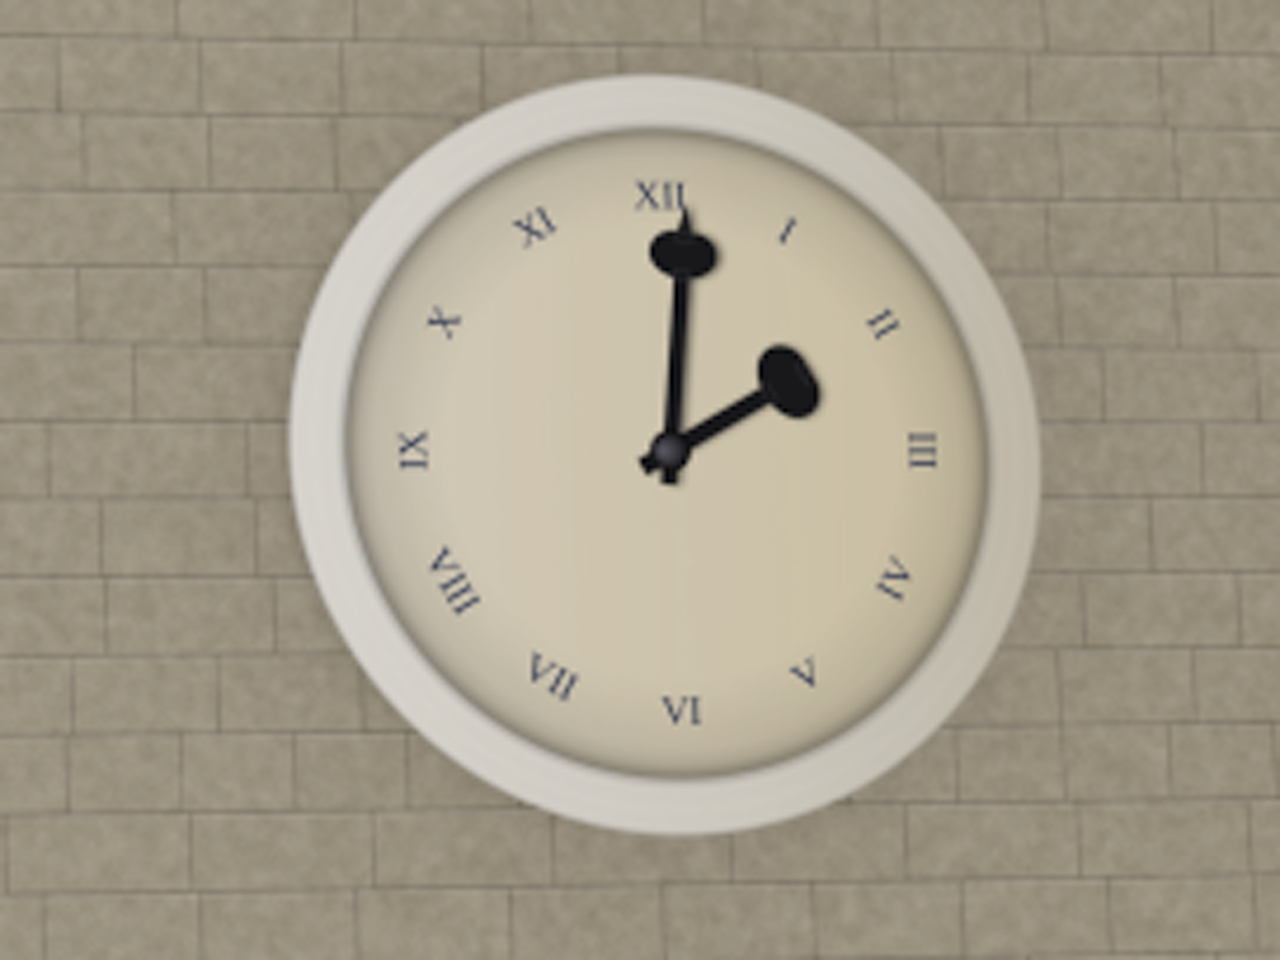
**2:01**
